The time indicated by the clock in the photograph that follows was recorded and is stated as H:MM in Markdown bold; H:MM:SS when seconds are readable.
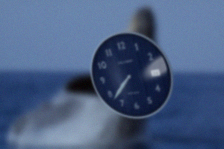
**7:38**
